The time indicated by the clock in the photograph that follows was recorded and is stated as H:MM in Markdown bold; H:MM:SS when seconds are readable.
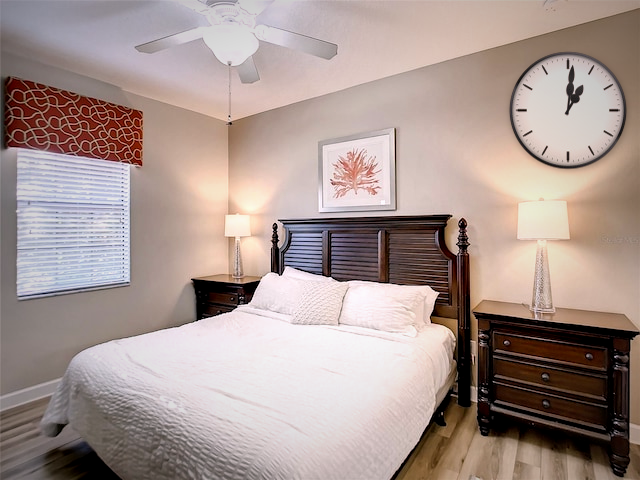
**1:01**
